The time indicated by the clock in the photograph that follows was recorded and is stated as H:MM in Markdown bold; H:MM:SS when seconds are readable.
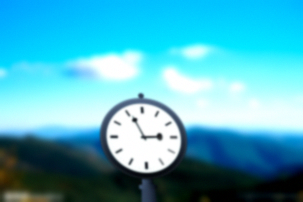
**2:56**
